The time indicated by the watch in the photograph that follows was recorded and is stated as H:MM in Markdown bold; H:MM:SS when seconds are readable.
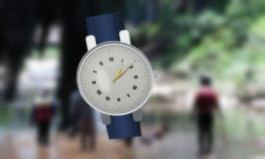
**1:09**
